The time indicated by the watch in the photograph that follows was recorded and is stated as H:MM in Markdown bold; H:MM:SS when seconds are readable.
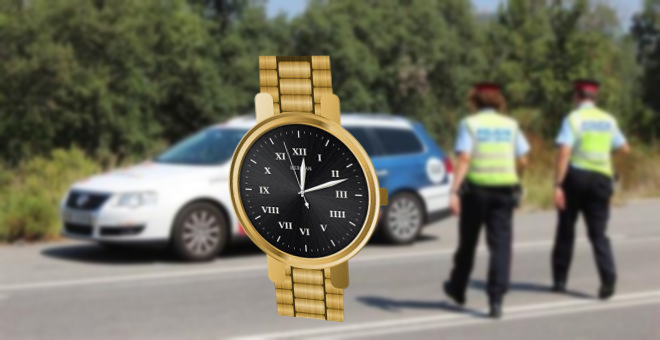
**12:11:57**
